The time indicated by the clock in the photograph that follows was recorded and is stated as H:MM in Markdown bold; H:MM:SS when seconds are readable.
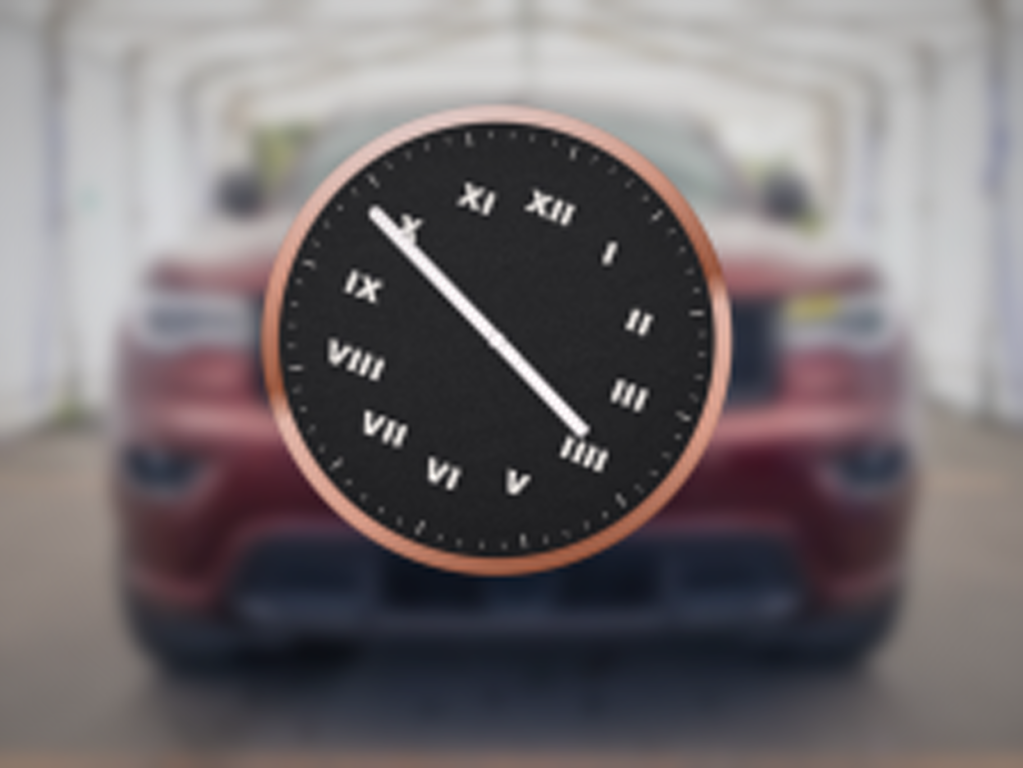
**3:49**
